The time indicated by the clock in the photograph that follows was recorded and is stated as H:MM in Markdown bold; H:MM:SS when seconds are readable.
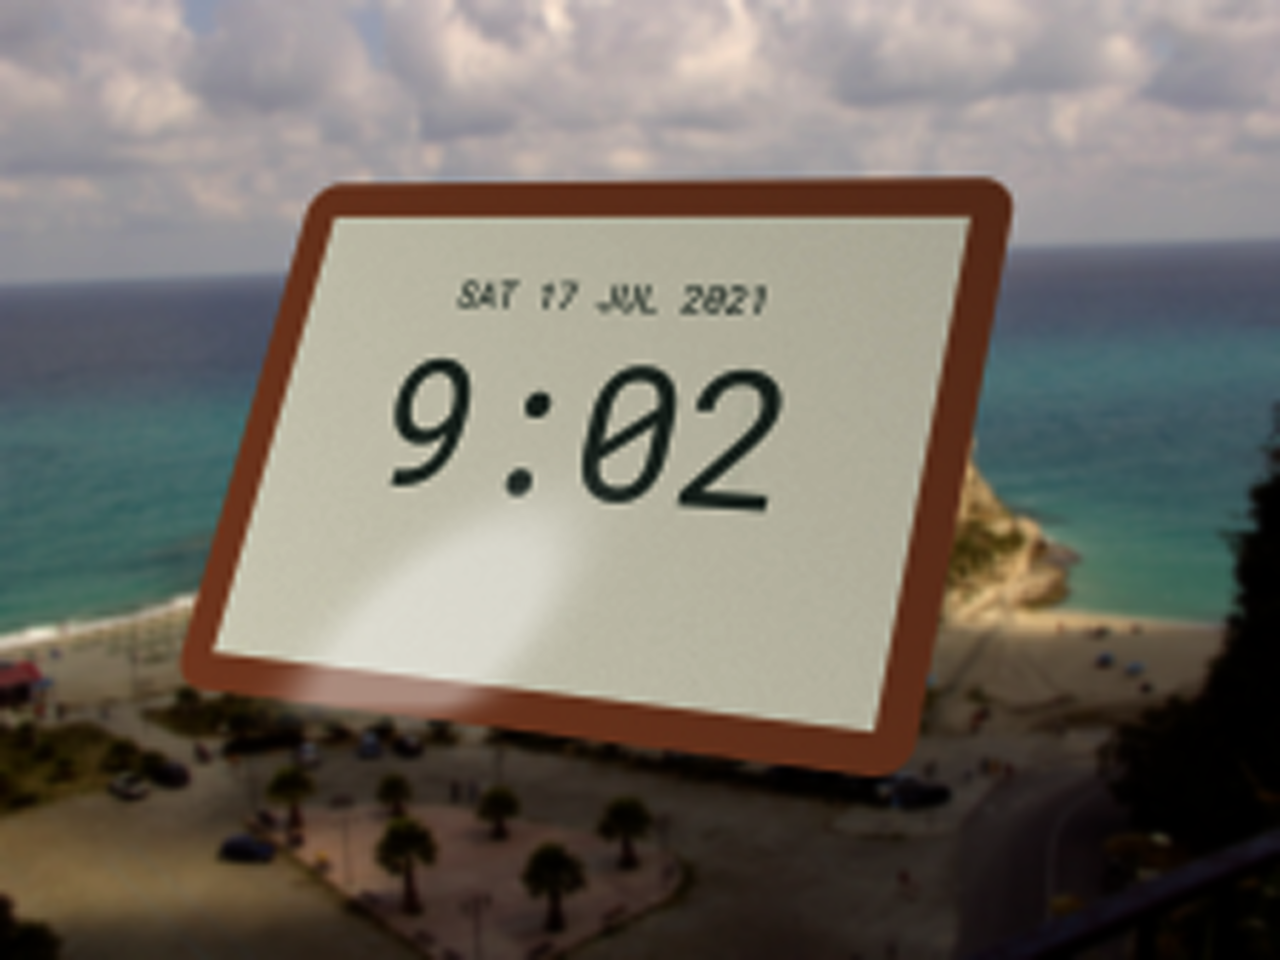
**9:02**
